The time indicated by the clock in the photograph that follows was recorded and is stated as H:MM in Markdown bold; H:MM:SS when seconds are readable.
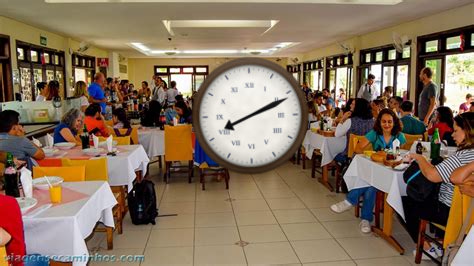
**8:11**
